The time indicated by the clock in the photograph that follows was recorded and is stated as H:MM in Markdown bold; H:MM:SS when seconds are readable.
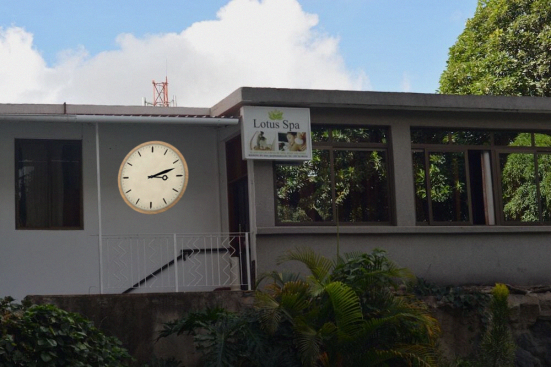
**3:12**
